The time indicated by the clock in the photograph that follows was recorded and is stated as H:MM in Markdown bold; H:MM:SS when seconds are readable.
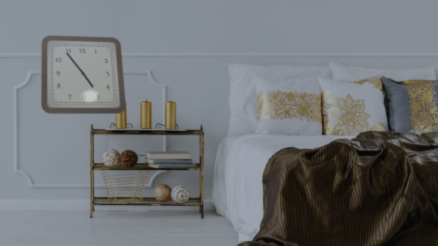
**4:54**
